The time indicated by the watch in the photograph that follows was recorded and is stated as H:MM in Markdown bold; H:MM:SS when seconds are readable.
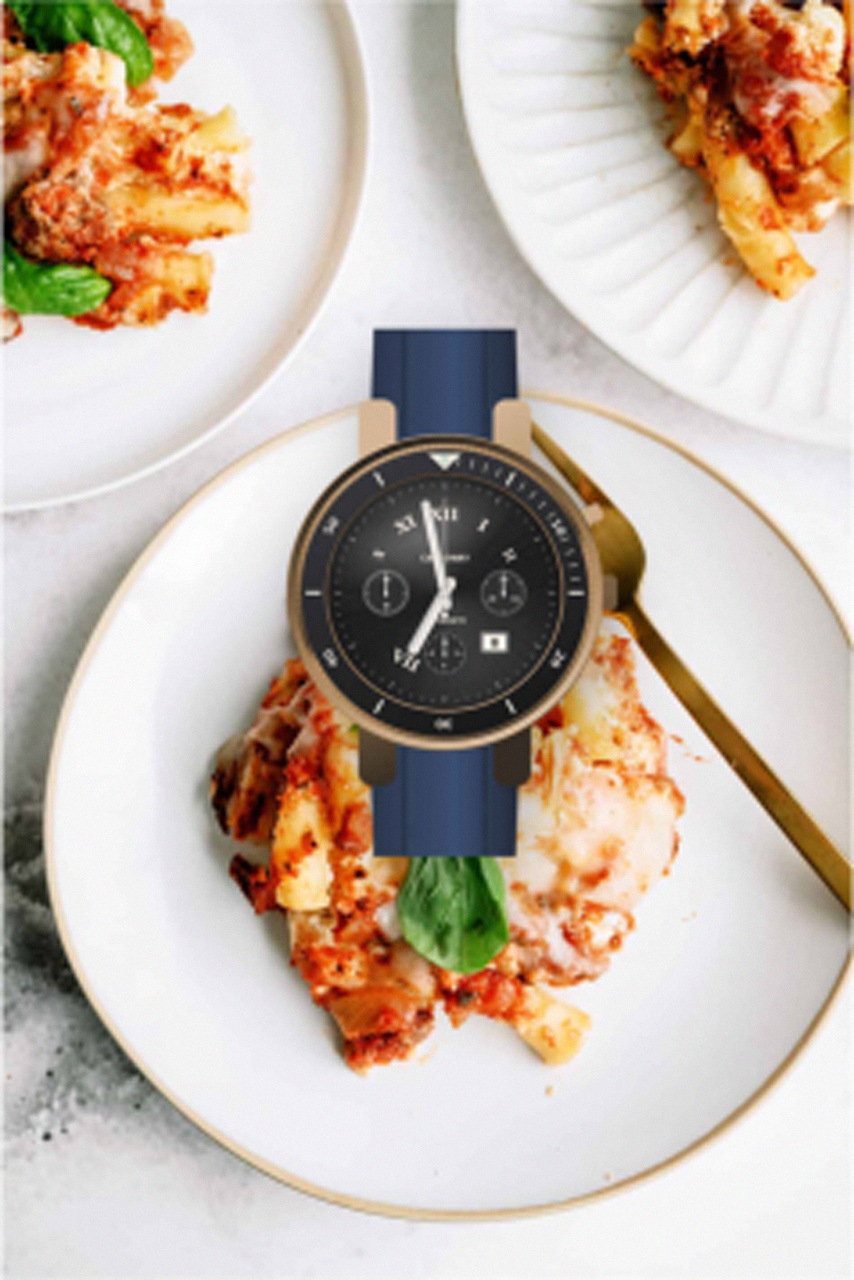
**6:58**
